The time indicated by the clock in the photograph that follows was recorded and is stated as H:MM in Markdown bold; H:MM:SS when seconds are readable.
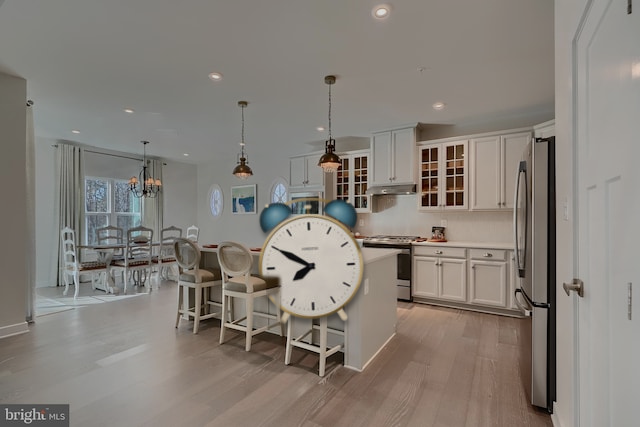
**7:50**
